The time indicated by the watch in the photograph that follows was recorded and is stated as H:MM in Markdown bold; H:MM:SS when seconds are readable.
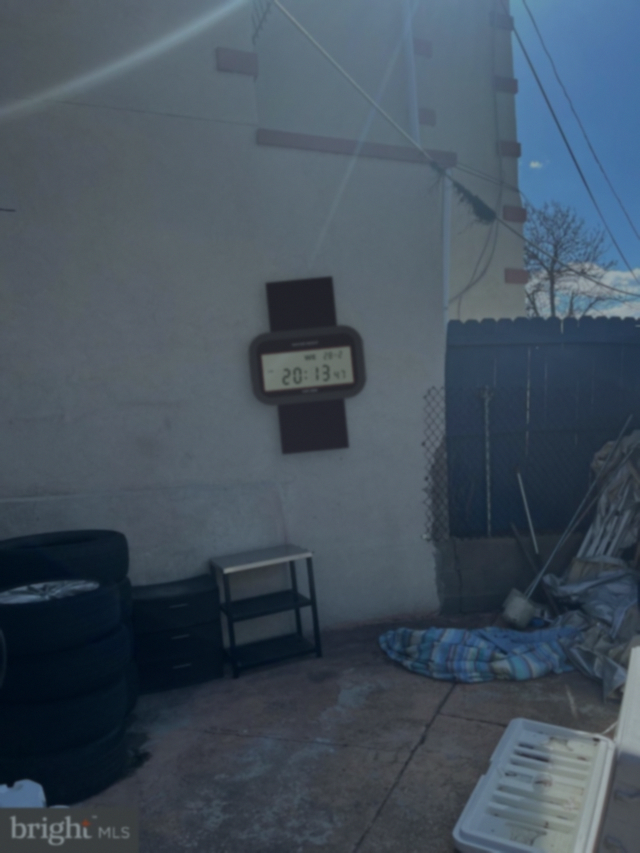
**20:13**
